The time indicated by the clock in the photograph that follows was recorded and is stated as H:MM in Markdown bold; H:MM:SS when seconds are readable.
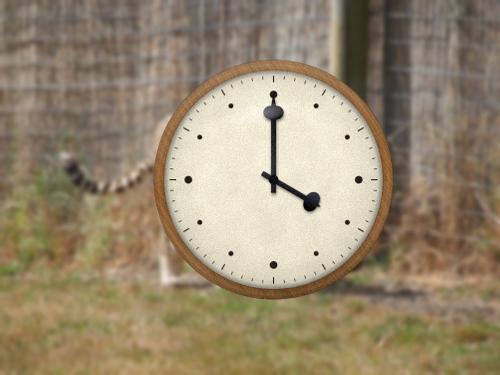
**4:00**
